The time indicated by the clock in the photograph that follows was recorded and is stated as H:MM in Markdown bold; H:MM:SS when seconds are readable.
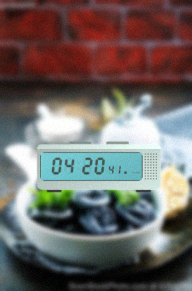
**4:20:41**
